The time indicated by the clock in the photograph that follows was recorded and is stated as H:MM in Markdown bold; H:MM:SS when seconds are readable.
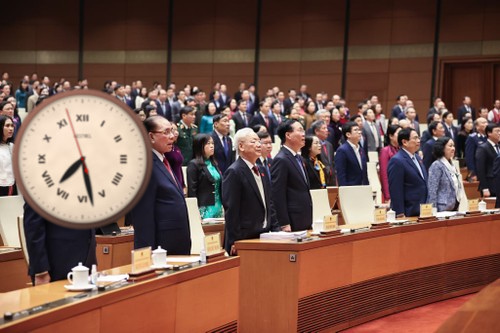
**7:27:57**
